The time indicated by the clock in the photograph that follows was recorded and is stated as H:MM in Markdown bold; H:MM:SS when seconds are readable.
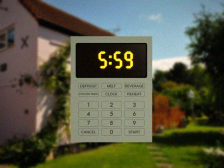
**5:59**
